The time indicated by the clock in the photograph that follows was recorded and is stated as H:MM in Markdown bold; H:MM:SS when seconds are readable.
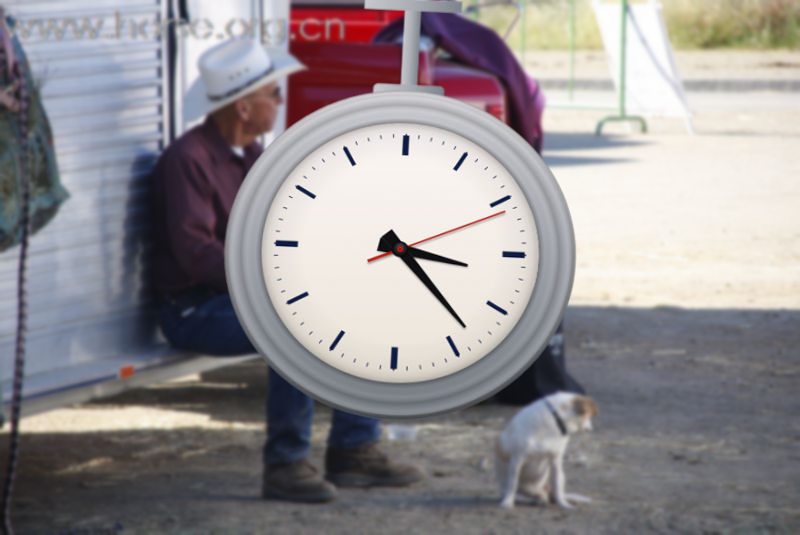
**3:23:11**
